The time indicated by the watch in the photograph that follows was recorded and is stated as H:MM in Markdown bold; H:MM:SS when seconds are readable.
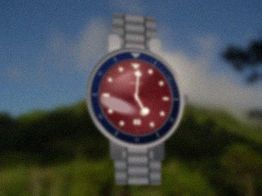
**5:01**
